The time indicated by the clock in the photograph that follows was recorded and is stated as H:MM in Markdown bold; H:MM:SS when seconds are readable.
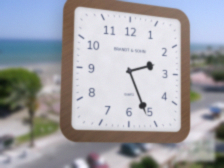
**2:26**
